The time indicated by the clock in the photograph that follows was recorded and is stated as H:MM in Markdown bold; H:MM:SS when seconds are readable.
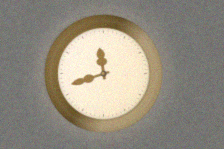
**11:42**
